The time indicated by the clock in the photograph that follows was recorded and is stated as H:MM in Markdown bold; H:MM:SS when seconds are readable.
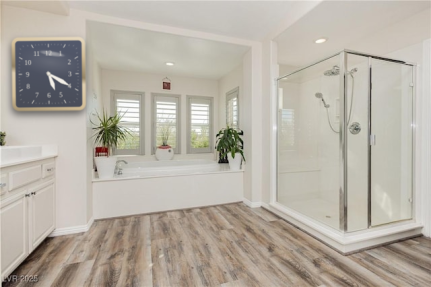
**5:20**
